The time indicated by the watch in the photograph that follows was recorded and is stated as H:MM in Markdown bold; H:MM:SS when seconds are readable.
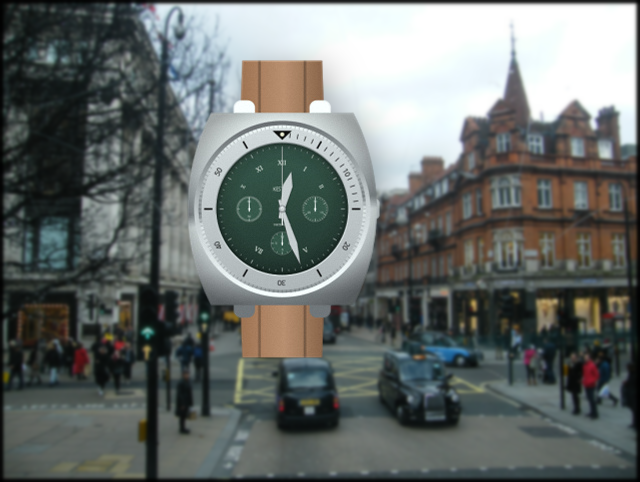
**12:27**
